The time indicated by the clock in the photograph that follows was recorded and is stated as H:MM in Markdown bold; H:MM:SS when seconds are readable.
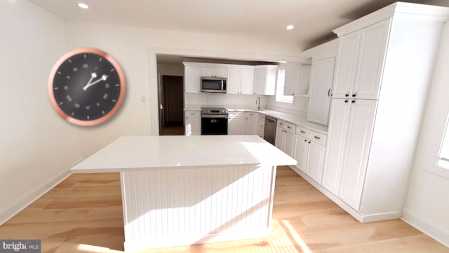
**1:11**
